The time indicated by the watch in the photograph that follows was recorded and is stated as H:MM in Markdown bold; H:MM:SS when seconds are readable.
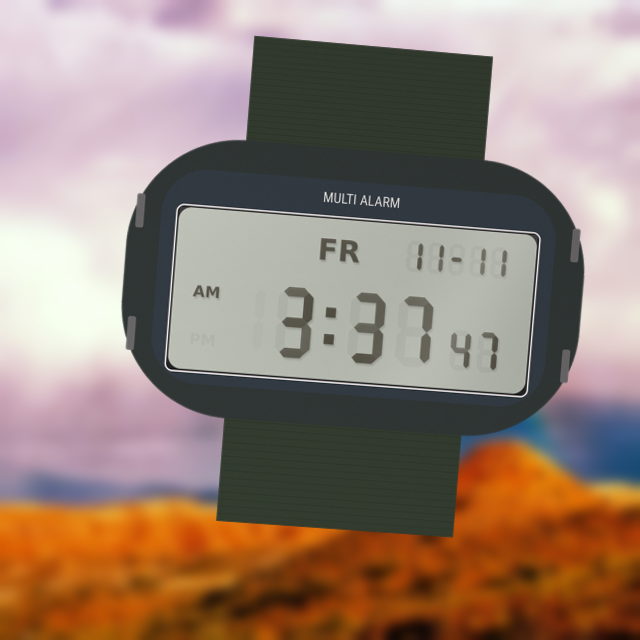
**3:37:47**
